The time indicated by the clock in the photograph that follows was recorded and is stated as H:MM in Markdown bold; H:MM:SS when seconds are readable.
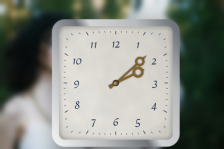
**2:08**
